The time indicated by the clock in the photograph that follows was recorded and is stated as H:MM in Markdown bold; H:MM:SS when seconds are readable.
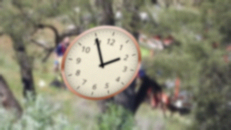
**1:55**
